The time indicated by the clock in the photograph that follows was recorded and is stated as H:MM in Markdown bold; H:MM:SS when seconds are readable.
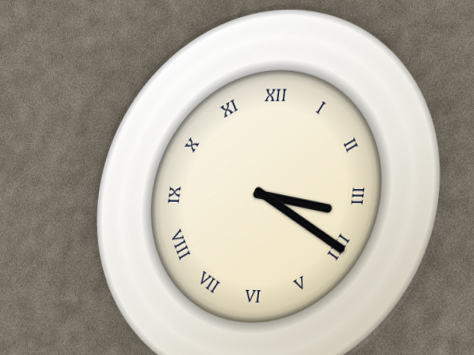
**3:20**
